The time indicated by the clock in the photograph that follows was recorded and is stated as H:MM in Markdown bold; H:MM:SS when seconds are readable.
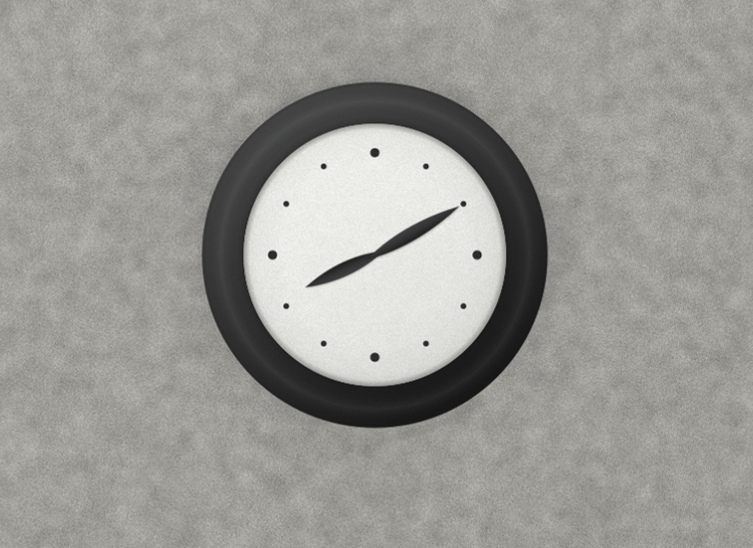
**8:10**
